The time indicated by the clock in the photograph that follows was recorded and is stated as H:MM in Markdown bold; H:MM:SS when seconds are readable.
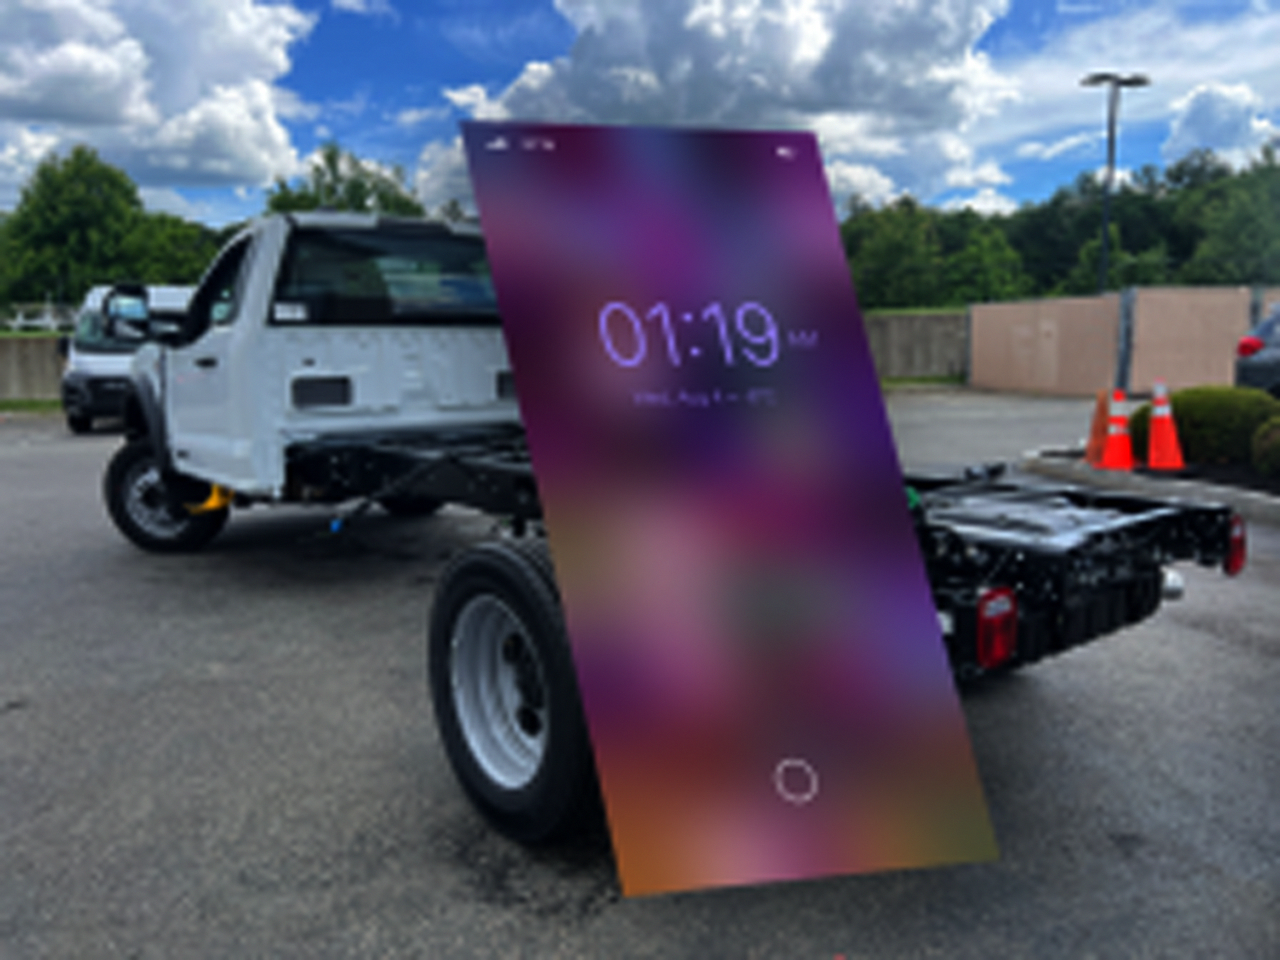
**1:19**
